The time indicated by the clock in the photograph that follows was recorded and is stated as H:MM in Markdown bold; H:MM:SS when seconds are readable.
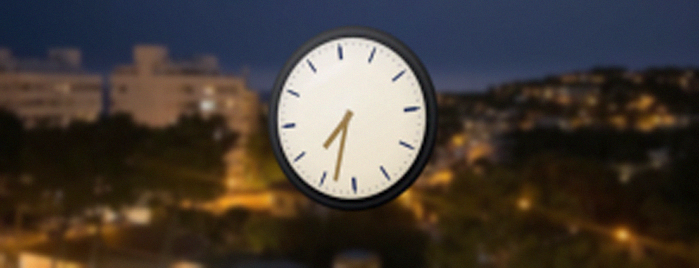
**7:33**
